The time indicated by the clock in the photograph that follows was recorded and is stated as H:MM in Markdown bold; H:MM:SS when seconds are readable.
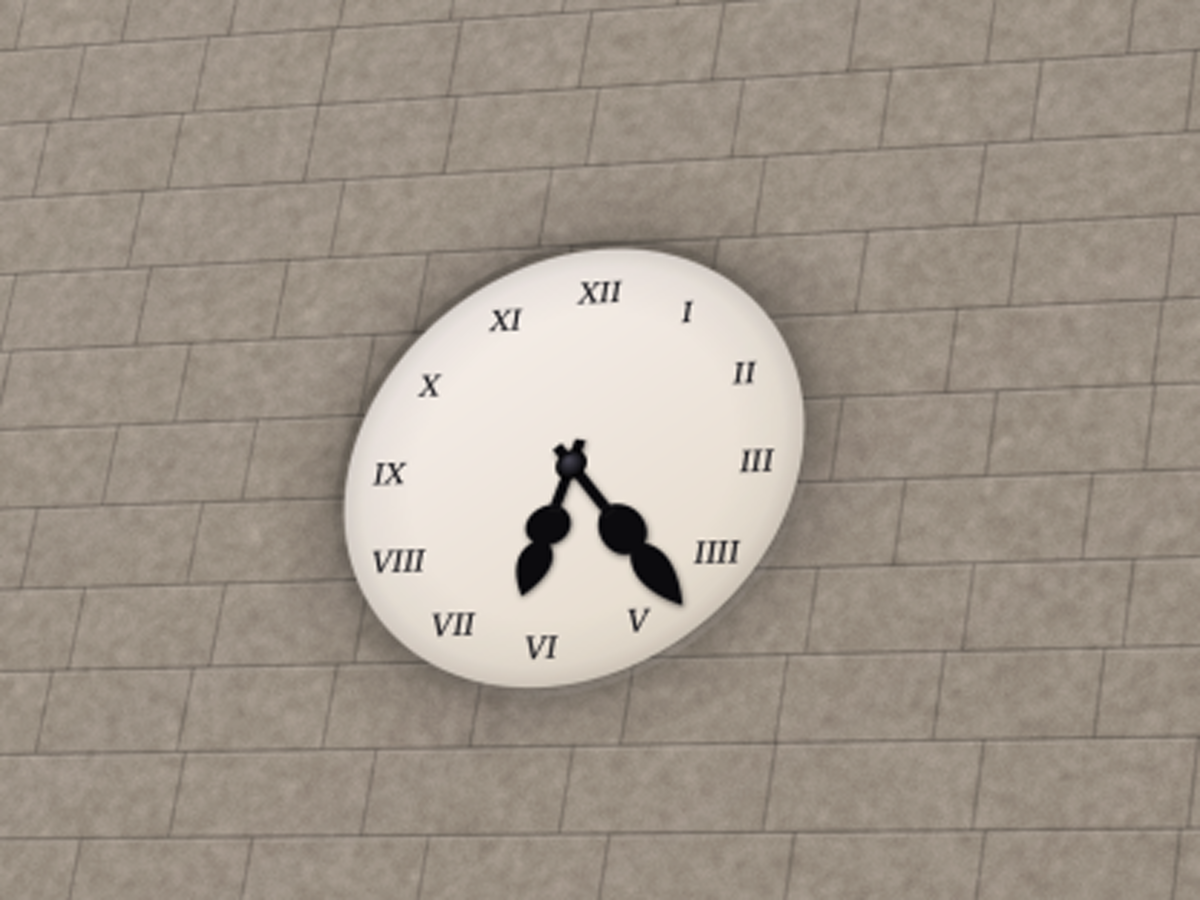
**6:23**
